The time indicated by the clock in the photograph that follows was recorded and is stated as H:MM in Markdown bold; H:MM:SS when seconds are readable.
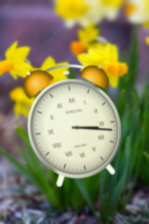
**3:17**
